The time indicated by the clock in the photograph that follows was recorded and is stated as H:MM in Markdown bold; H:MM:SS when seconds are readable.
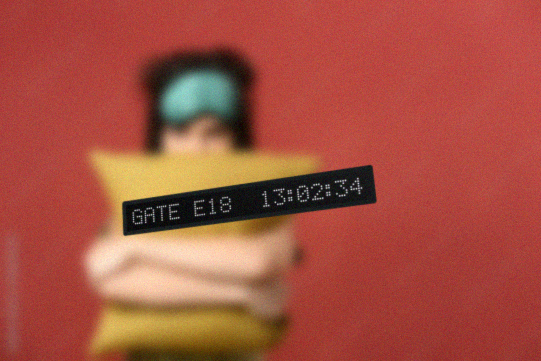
**13:02:34**
